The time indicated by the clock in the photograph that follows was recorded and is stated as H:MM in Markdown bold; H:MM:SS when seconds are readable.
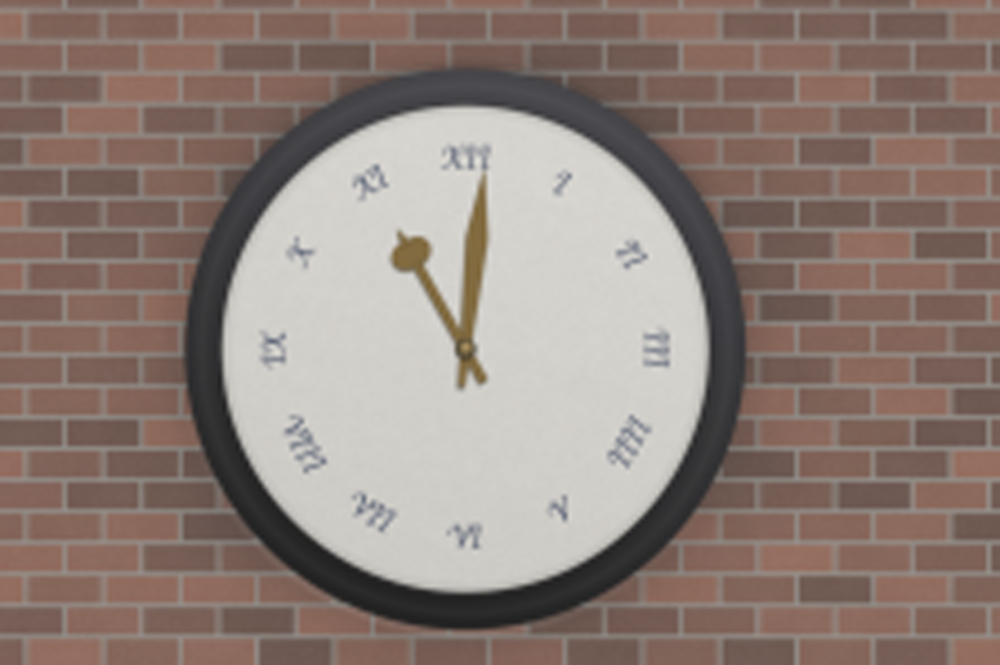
**11:01**
